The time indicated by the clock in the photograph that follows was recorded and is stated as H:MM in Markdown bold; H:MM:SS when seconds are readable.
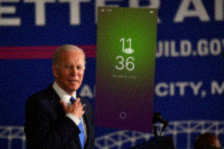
**11:36**
